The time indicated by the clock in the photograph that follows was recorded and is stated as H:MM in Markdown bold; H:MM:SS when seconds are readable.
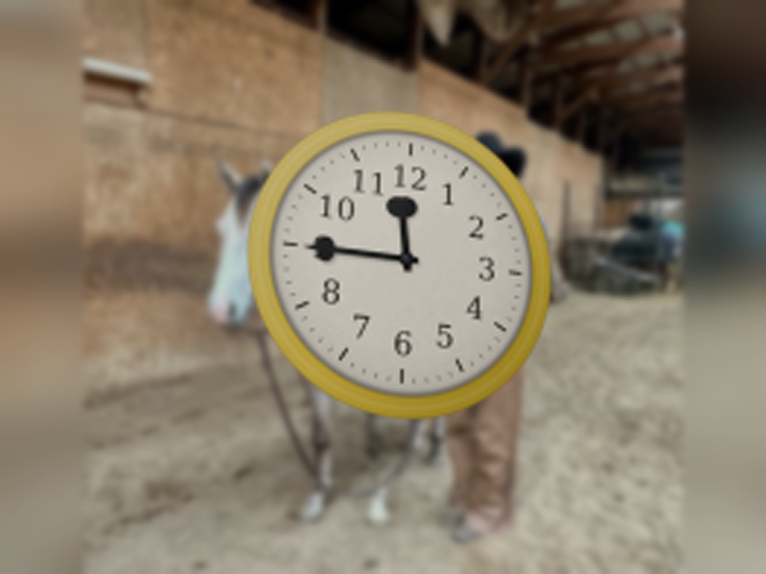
**11:45**
